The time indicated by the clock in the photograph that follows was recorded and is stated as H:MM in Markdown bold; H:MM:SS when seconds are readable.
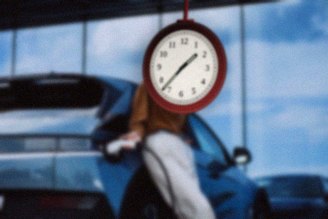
**1:37**
